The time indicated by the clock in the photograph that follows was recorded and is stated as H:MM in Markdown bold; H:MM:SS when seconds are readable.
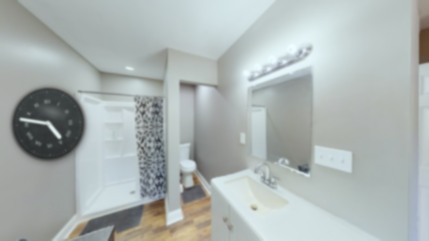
**4:47**
